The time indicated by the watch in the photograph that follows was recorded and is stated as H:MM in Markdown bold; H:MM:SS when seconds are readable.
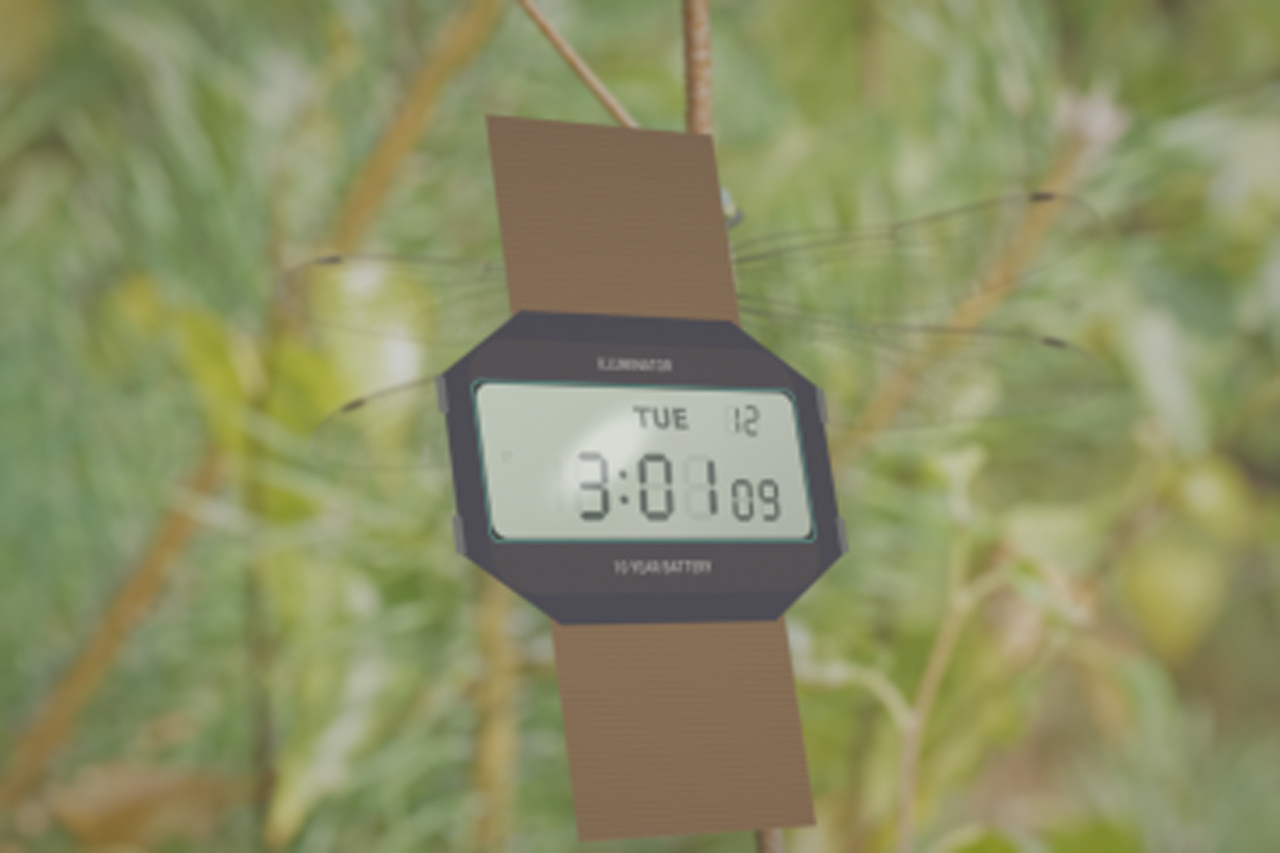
**3:01:09**
